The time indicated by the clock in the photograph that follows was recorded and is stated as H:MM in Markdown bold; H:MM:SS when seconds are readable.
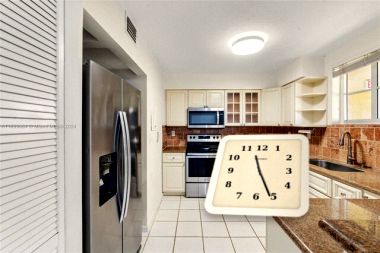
**11:26**
